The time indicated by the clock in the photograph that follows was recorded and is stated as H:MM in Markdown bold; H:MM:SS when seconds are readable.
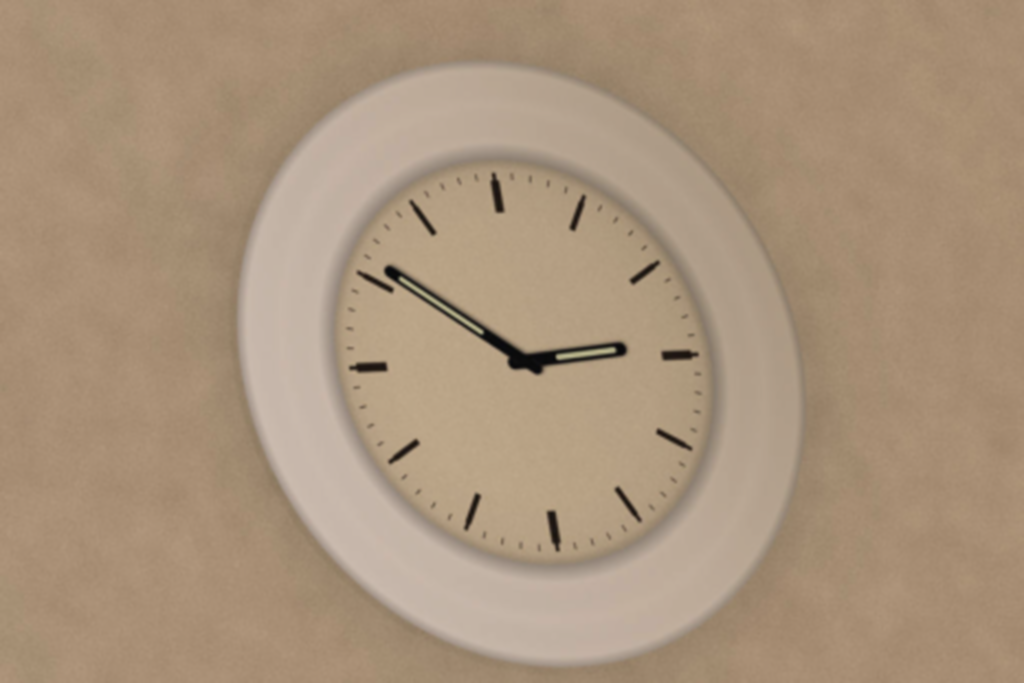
**2:51**
